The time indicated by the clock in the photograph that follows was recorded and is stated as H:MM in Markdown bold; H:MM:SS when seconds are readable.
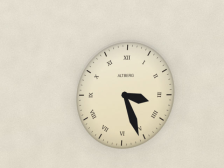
**3:26**
